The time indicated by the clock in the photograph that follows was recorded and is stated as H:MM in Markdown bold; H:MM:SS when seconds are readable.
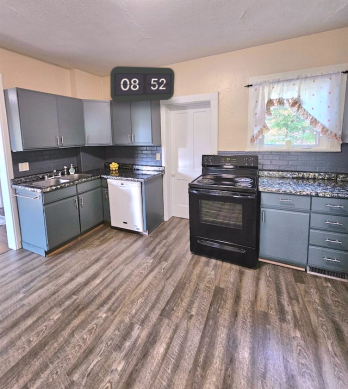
**8:52**
